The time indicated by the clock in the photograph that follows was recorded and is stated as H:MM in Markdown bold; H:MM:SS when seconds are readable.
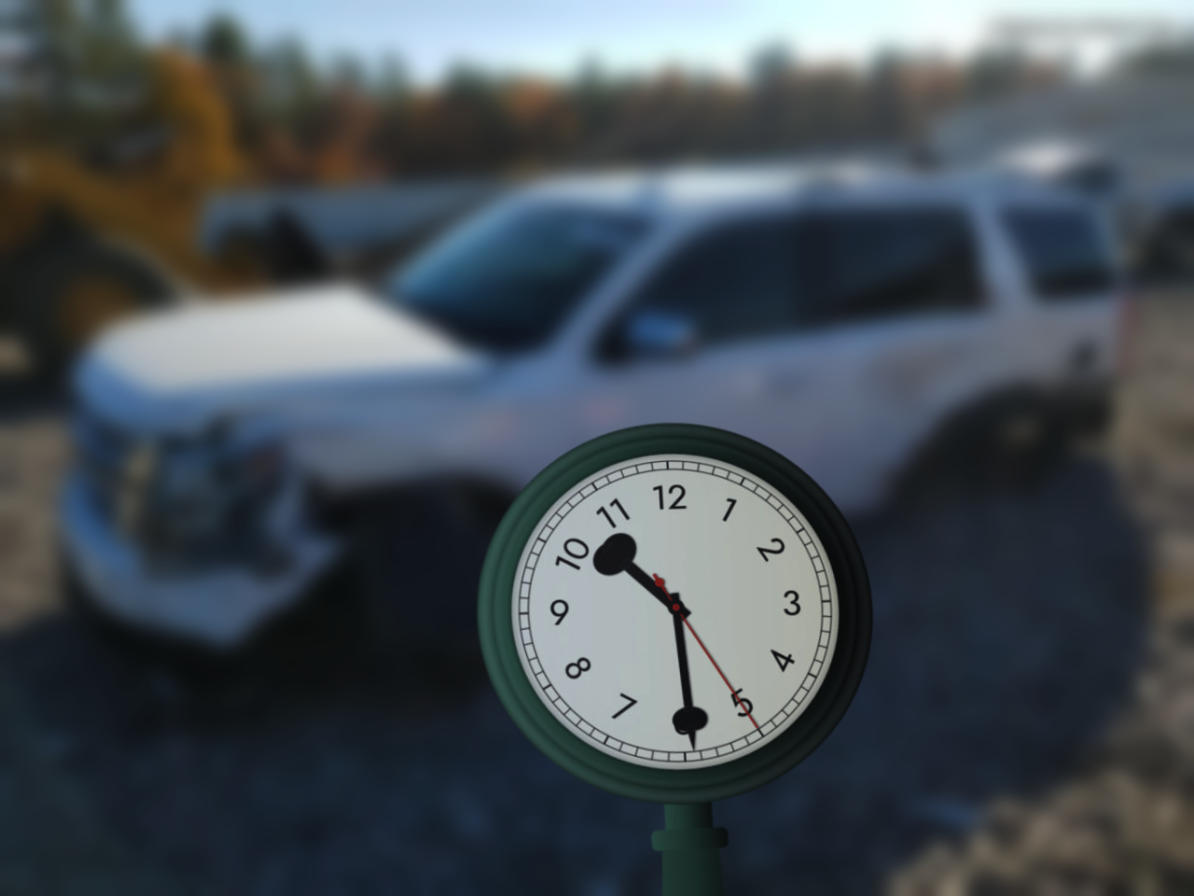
**10:29:25**
